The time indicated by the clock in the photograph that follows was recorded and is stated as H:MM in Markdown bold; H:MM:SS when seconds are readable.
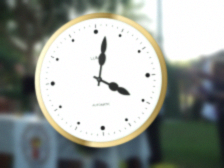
**4:02**
